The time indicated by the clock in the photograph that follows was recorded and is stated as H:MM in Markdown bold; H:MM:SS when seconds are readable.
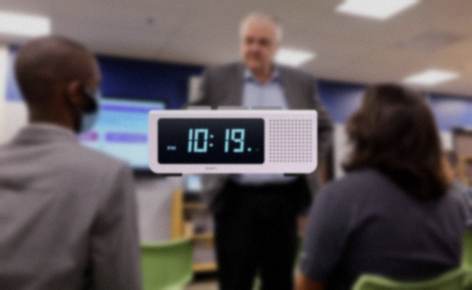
**10:19**
